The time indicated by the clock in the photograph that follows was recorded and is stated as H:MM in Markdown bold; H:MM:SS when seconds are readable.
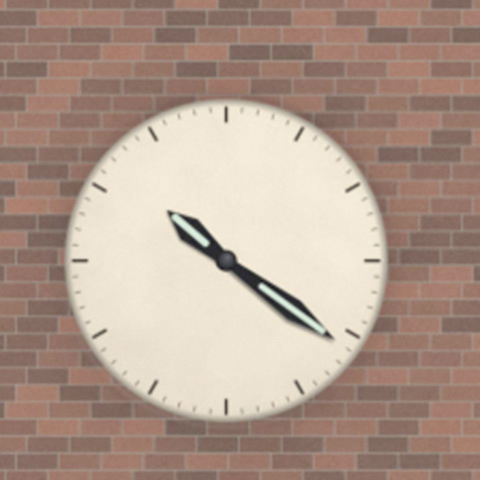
**10:21**
